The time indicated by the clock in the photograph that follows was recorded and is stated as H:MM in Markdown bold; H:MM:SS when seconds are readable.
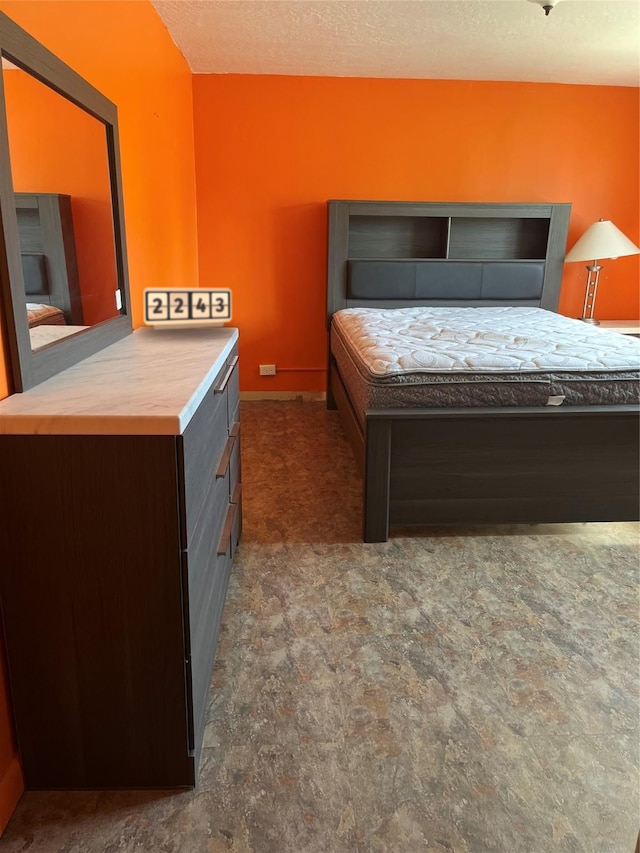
**22:43**
